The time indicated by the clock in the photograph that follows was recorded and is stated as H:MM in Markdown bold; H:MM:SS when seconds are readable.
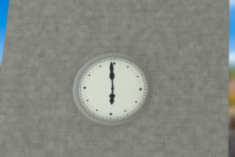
**5:59**
